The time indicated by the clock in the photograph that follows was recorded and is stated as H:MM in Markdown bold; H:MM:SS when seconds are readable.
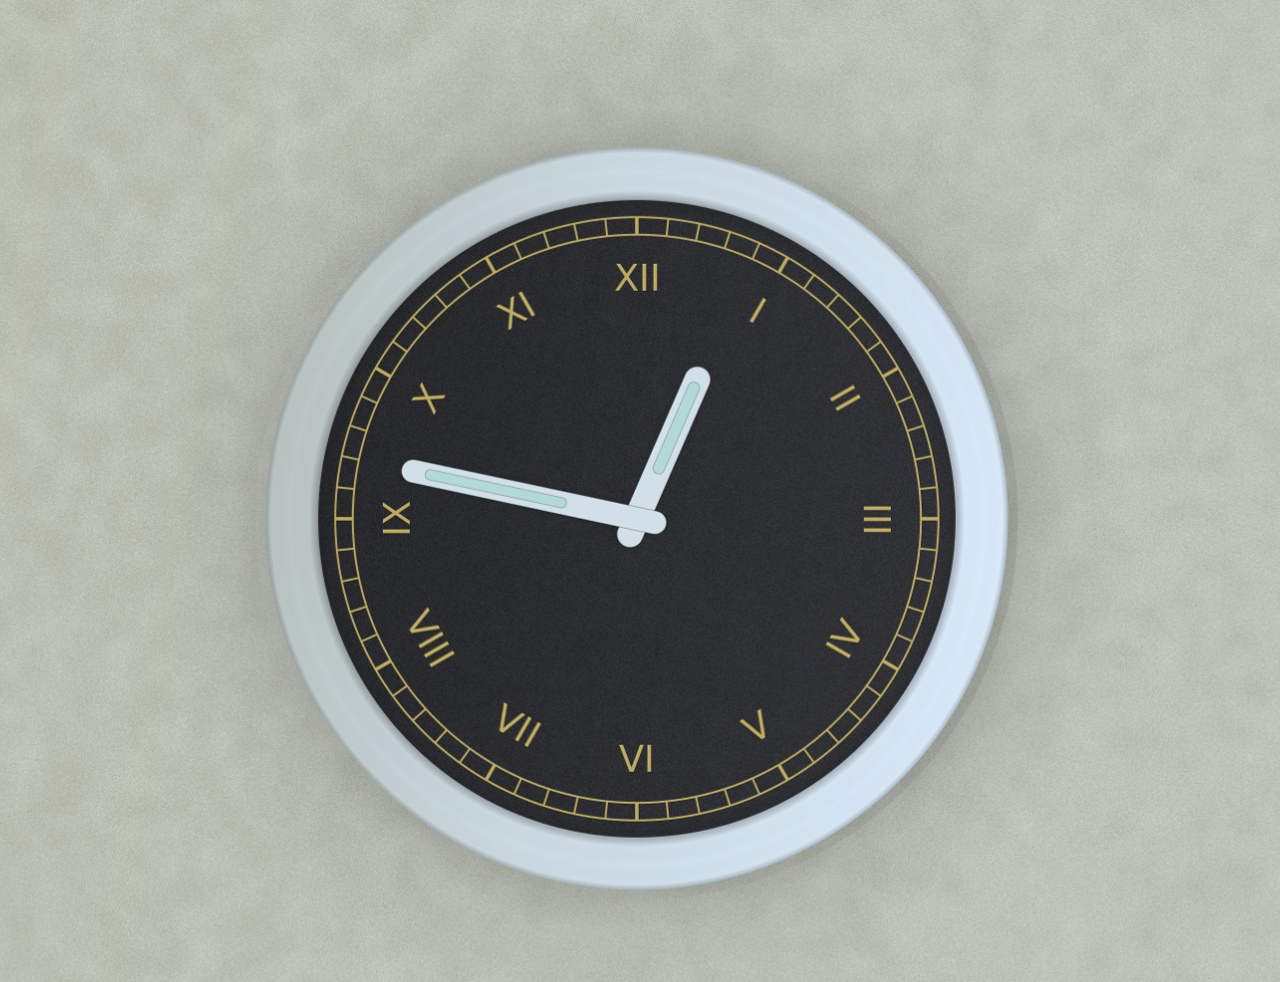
**12:47**
